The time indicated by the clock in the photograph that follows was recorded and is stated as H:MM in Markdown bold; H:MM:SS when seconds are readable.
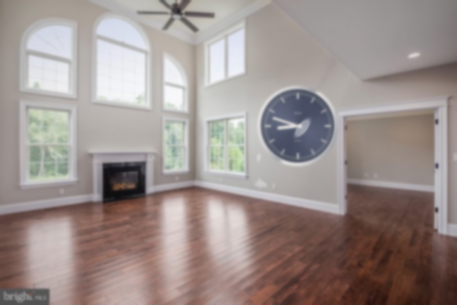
**8:48**
